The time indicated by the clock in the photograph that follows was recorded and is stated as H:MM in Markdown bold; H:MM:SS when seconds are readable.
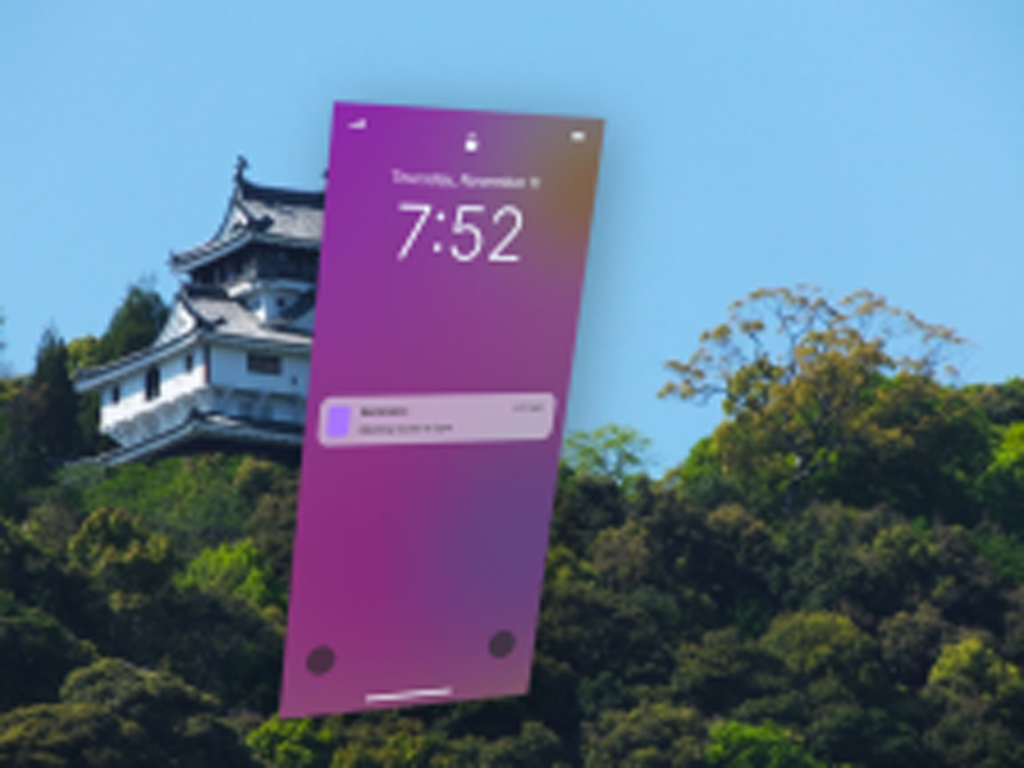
**7:52**
